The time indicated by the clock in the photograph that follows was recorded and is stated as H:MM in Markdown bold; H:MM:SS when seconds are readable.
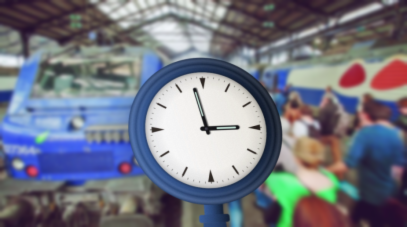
**2:58**
